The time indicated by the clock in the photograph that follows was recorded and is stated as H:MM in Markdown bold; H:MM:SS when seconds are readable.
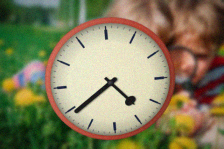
**4:39**
